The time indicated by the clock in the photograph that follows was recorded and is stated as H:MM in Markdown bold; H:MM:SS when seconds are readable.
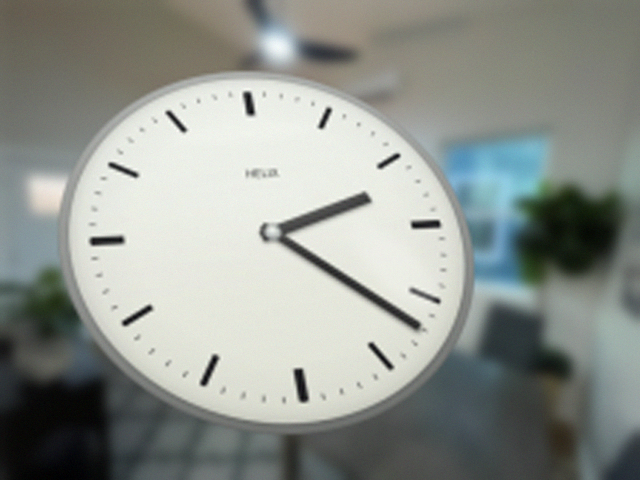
**2:22**
